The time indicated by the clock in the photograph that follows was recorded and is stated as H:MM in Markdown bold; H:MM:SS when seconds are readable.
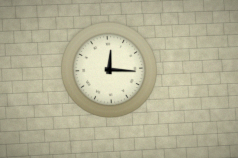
**12:16**
